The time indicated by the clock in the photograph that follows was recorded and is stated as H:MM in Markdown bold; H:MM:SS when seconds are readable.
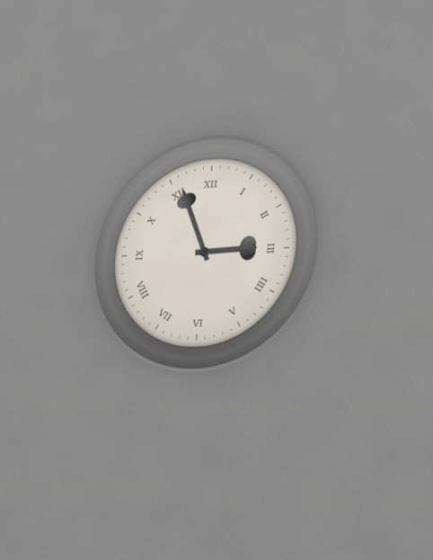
**2:56**
